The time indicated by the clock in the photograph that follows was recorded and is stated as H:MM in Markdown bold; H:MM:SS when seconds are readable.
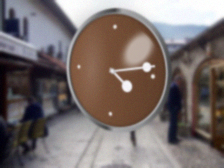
**4:13**
